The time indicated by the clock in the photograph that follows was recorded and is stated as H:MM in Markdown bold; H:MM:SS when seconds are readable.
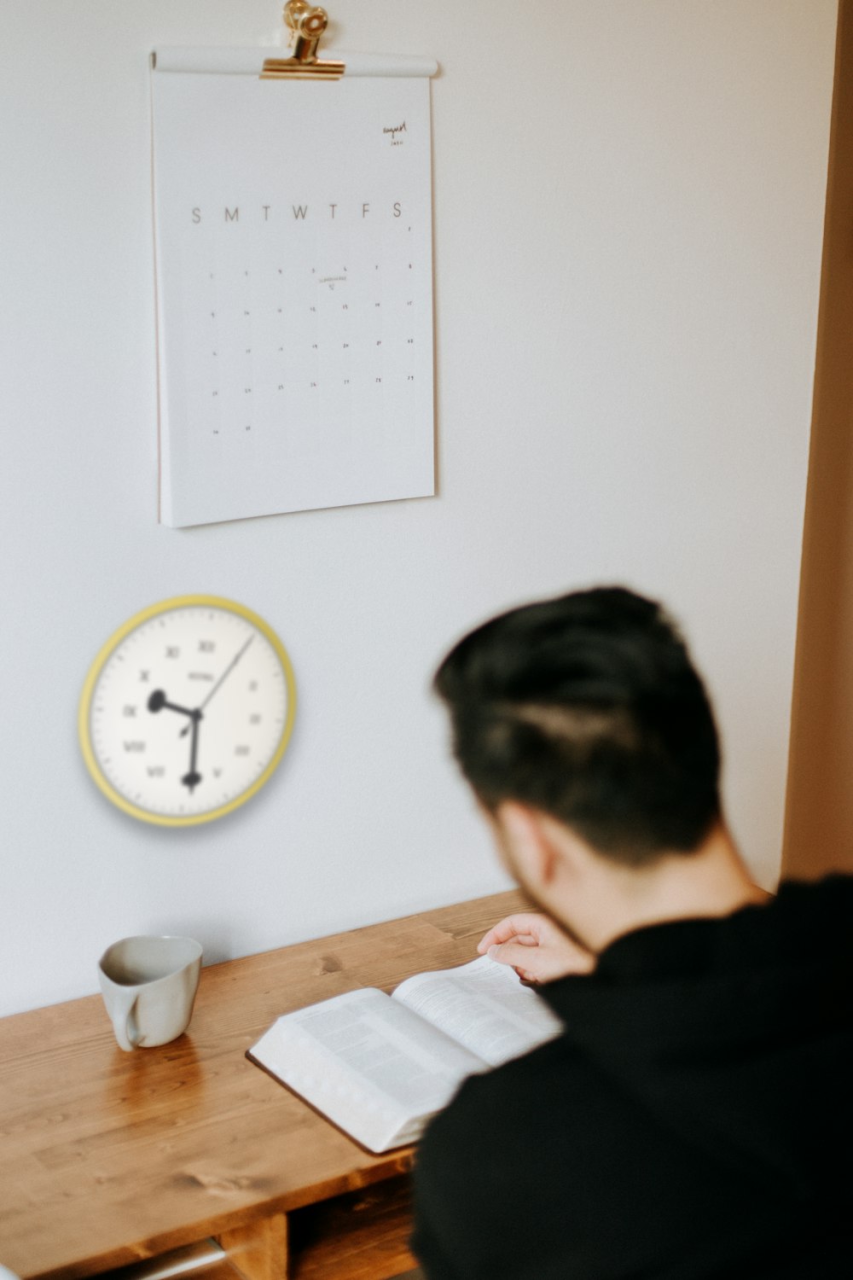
**9:29:05**
